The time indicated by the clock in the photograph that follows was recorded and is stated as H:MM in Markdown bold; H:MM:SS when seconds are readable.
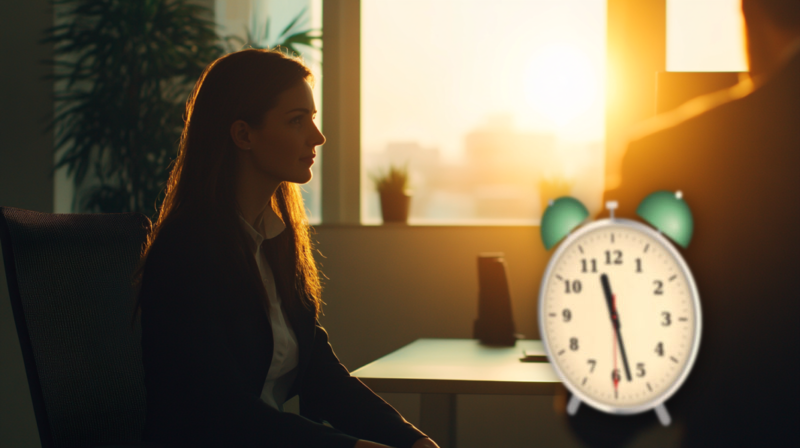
**11:27:30**
